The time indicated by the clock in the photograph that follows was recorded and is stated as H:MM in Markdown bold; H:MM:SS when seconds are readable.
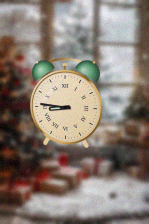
**8:46**
